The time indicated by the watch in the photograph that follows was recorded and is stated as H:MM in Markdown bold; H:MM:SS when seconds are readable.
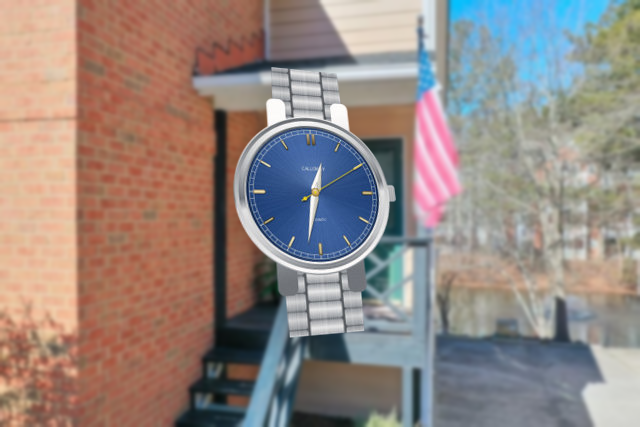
**12:32:10**
